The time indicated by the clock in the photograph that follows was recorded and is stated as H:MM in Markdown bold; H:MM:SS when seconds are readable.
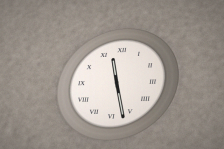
**11:27**
